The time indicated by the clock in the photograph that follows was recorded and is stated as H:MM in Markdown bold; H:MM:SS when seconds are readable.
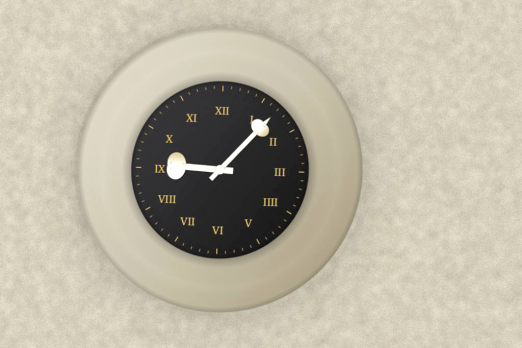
**9:07**
